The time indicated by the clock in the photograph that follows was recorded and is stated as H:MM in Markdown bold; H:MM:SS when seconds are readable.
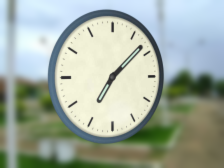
**7:08**
